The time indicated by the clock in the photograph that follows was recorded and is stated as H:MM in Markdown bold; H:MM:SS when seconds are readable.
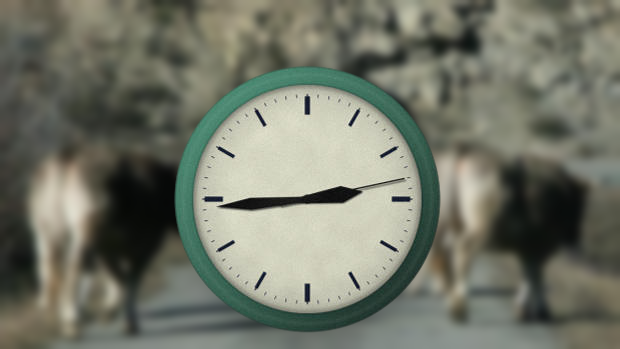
**2:44:13**
